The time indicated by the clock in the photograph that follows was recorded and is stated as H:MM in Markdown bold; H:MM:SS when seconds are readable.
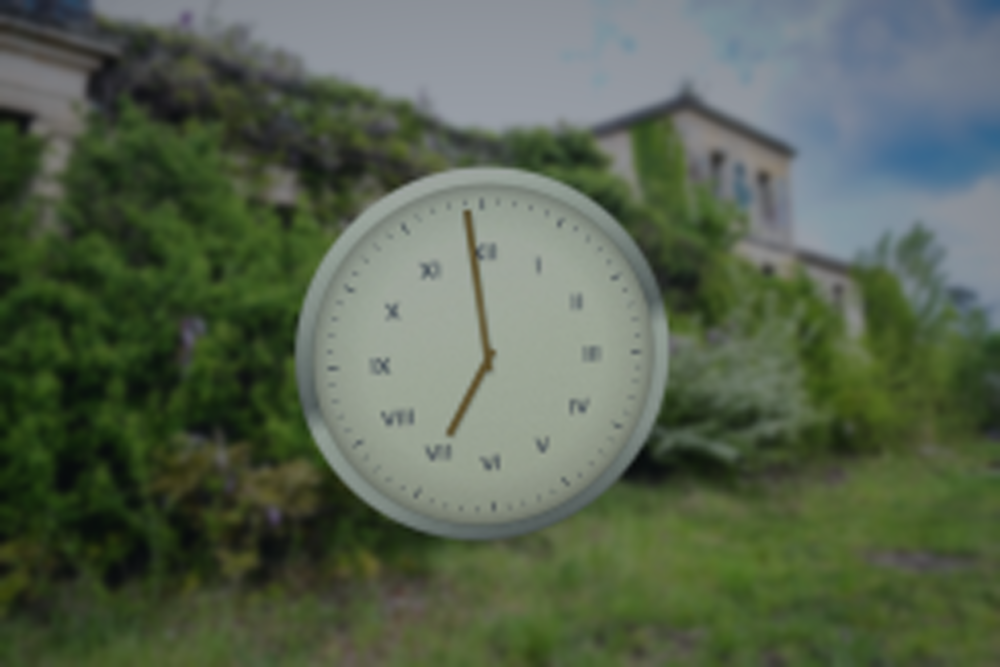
**6:59**
